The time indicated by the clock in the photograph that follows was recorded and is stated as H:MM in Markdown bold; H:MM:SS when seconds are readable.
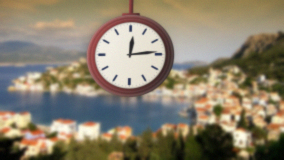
**12:14**
